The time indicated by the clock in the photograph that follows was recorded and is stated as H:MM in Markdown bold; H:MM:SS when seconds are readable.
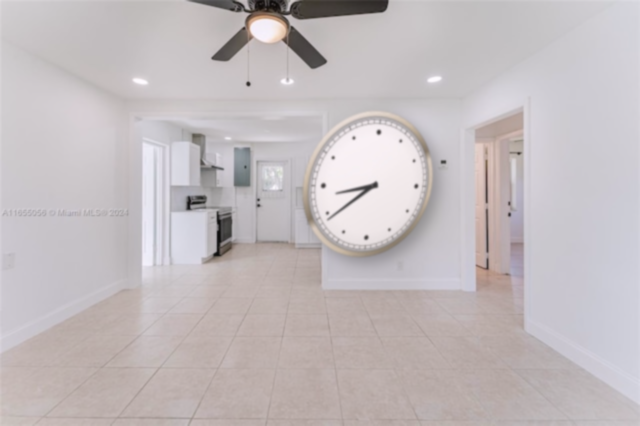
**8:39**
